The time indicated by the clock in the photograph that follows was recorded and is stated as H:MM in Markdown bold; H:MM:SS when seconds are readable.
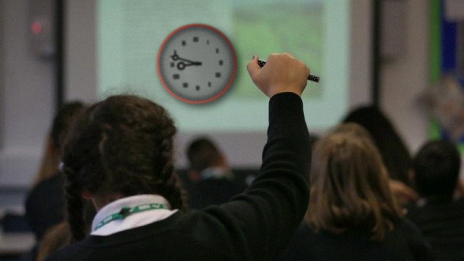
**8:48**
